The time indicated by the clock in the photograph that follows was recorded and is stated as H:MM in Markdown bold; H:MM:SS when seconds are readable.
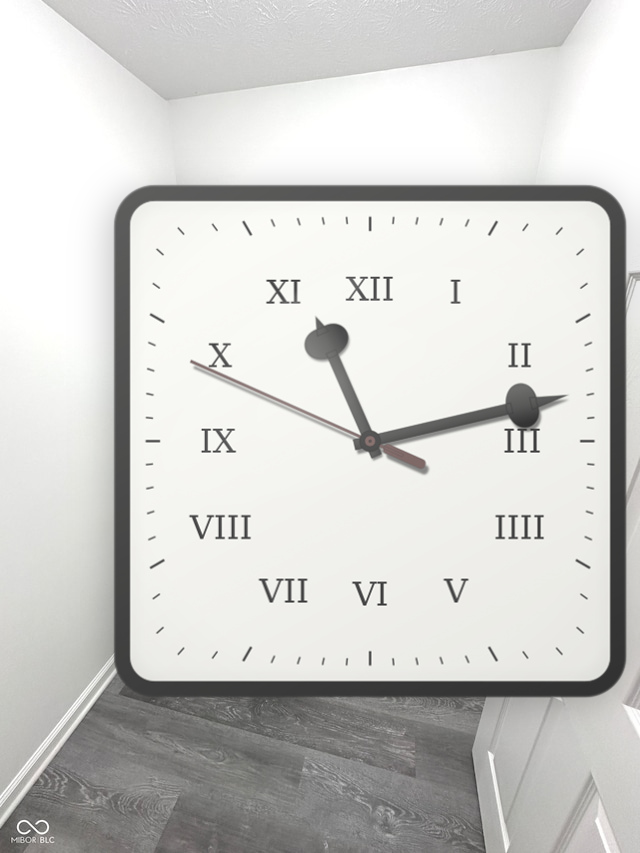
**11:12:49**
